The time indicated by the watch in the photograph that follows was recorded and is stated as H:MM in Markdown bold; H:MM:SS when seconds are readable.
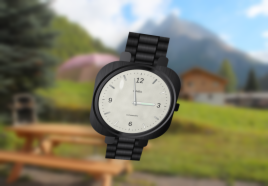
**2:58**
